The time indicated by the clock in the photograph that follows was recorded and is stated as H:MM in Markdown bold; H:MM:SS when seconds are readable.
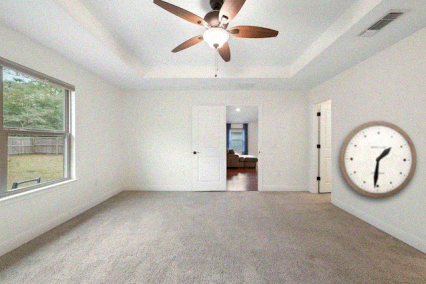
**1:31**
